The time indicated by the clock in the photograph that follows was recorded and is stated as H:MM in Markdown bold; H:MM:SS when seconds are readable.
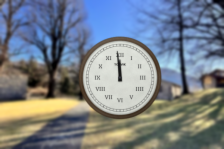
**11:59**
